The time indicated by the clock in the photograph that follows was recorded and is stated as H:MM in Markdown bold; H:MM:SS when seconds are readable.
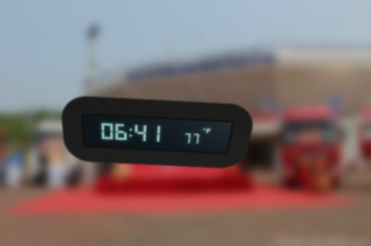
**6:41**
